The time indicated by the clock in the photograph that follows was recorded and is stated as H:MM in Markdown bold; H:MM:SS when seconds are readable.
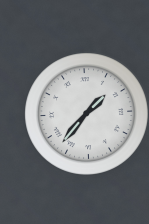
**1:37**
